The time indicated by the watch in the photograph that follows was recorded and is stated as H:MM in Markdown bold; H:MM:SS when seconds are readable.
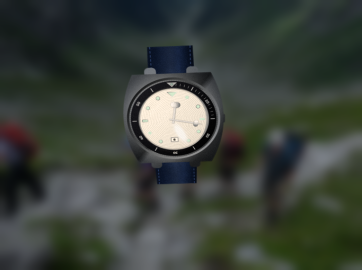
**12:17**
